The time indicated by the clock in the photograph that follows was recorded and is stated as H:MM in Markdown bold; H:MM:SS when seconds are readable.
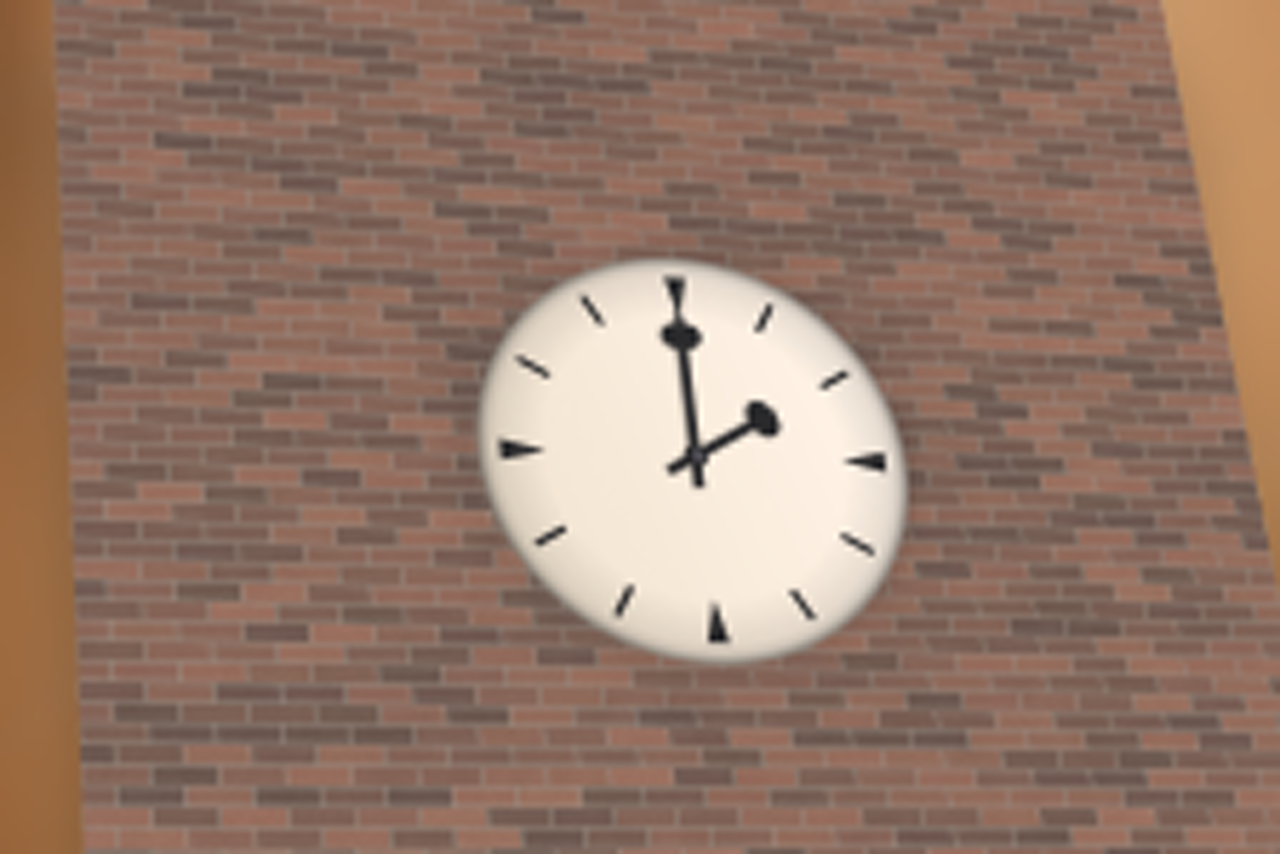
**2:00**
